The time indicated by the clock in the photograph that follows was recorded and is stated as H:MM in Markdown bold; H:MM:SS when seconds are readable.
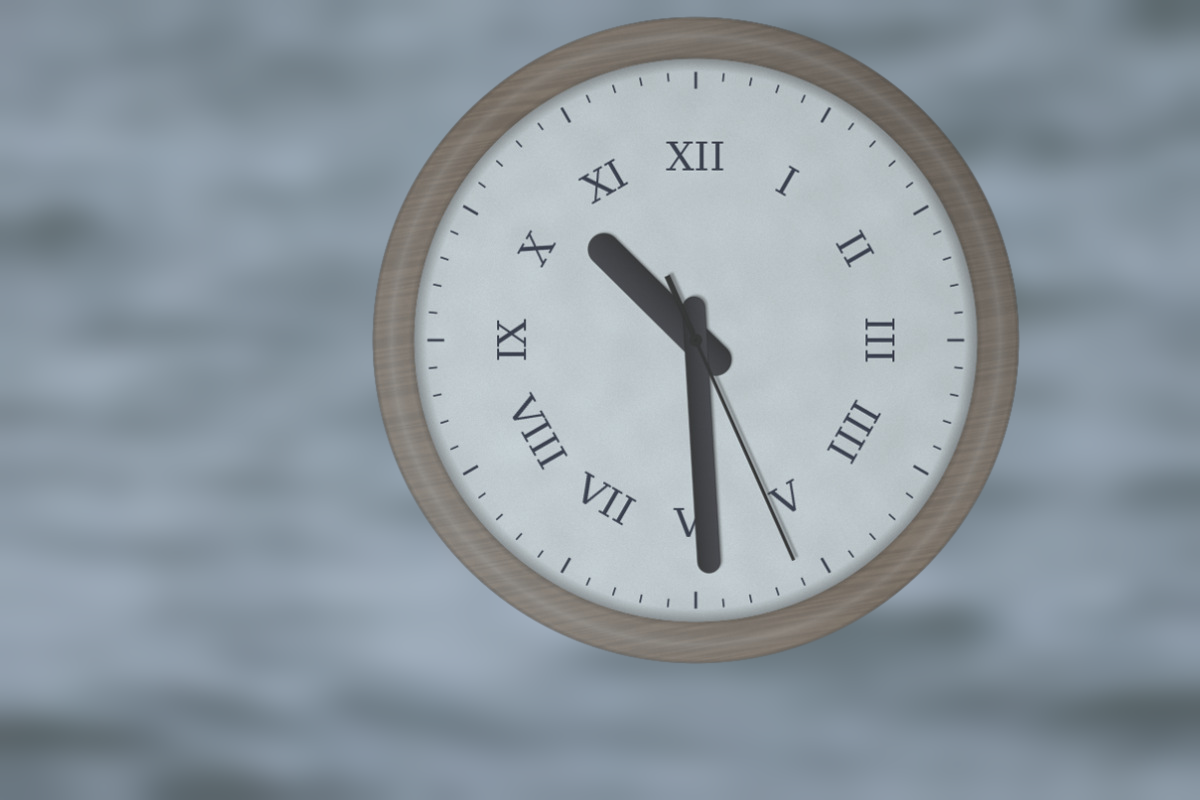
**10:29:26**
